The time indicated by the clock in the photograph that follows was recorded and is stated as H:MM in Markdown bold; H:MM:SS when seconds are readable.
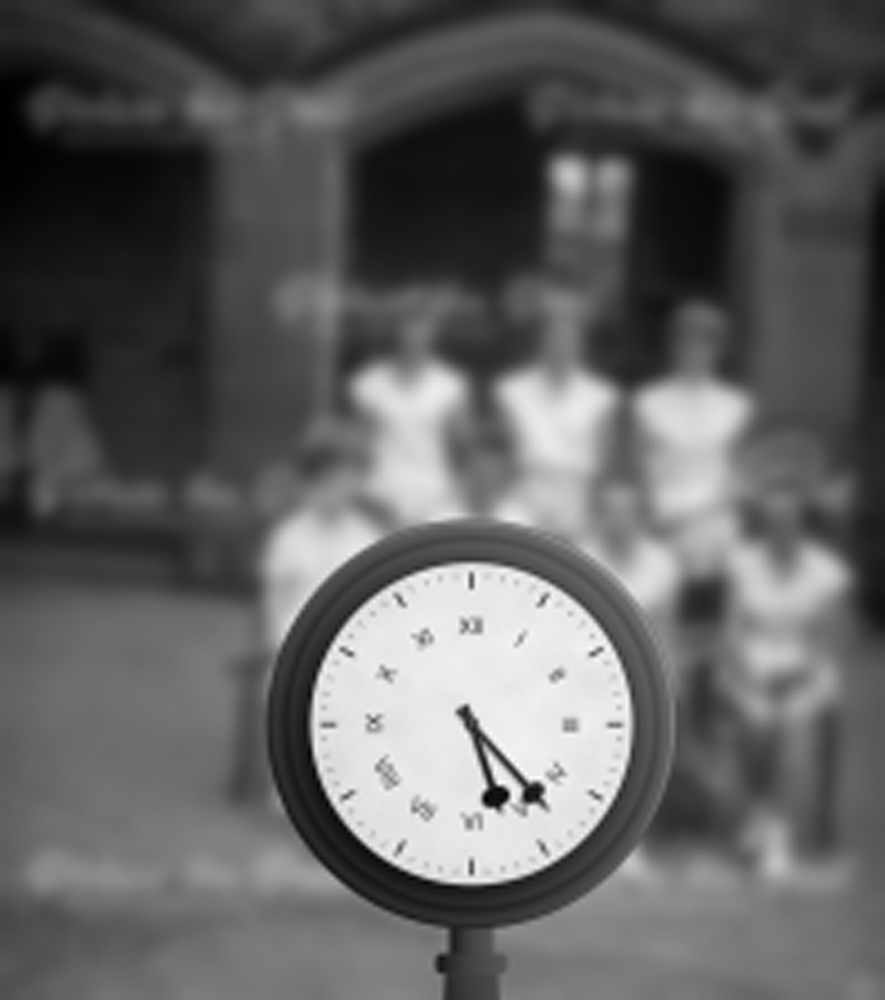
**5:23**
